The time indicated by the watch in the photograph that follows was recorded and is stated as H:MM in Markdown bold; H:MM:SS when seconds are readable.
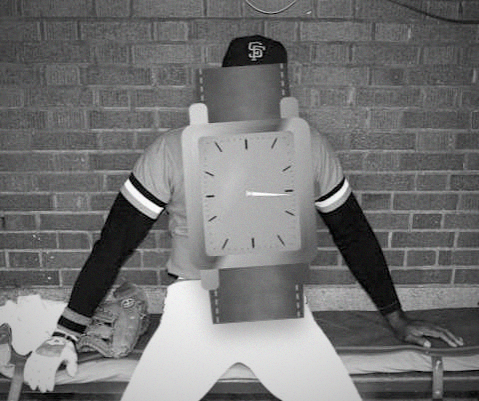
**3:16**
